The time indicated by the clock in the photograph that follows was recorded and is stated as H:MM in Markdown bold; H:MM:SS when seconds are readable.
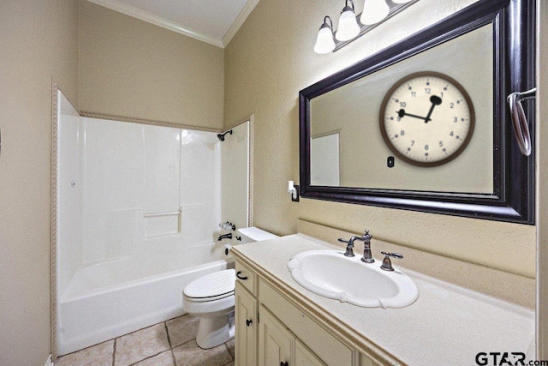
**12:47**
